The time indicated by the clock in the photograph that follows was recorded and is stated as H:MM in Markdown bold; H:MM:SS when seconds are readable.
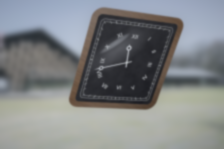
**11:42**
